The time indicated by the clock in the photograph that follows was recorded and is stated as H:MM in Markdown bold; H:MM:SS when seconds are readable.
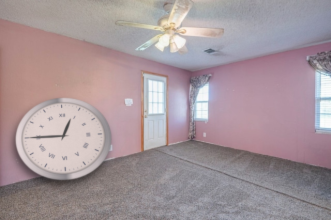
**12:45**
